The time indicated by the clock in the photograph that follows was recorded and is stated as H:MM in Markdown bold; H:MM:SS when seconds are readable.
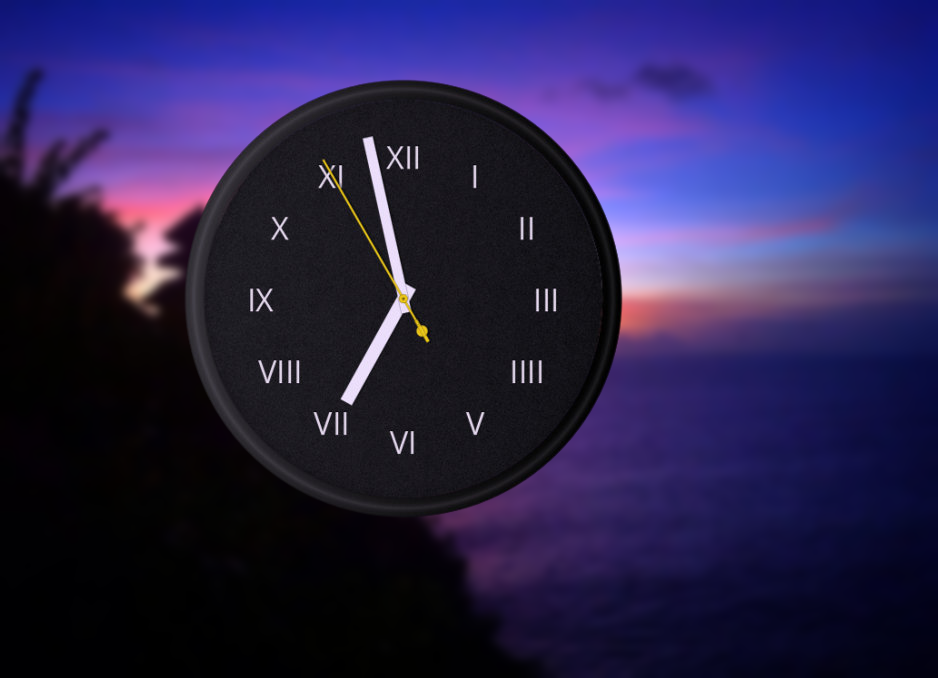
**6:57:55**
